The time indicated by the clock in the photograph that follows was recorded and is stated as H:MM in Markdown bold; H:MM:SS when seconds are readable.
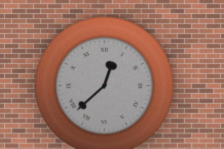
**12:38**
